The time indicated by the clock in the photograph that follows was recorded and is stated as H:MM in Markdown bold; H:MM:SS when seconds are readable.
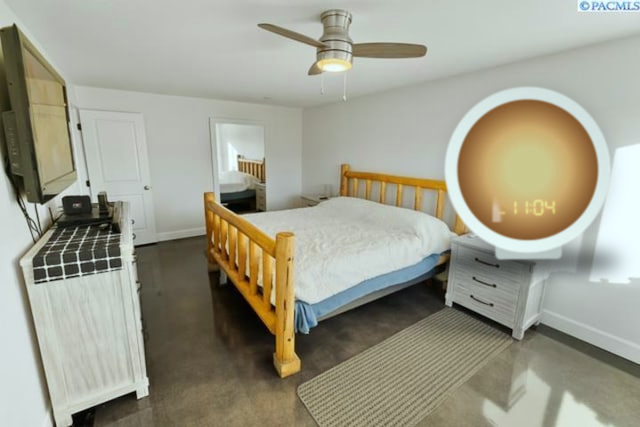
**11:04**
